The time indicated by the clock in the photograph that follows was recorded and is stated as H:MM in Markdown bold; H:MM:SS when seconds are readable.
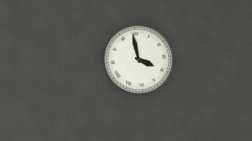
**3:59**
